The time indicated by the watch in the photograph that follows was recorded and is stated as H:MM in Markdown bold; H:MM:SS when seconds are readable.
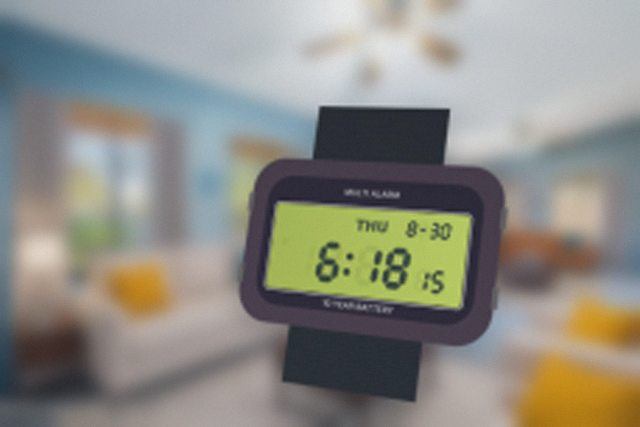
**6:18:15**
